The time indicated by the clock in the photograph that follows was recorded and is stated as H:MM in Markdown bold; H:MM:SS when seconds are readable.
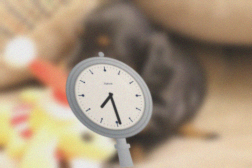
**7:29**
